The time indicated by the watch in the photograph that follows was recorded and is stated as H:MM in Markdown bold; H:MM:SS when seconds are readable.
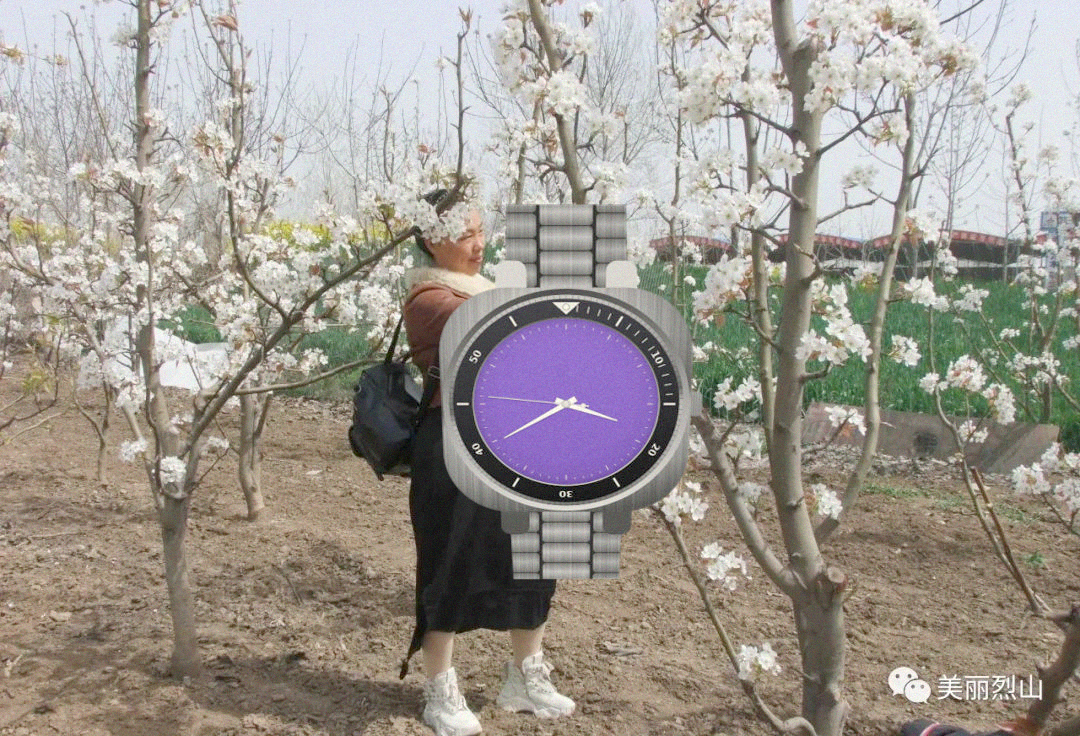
**3:39:46**
